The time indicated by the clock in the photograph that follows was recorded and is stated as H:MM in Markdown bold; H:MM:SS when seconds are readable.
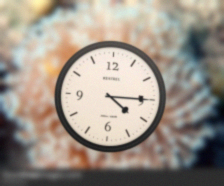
**4:15**
